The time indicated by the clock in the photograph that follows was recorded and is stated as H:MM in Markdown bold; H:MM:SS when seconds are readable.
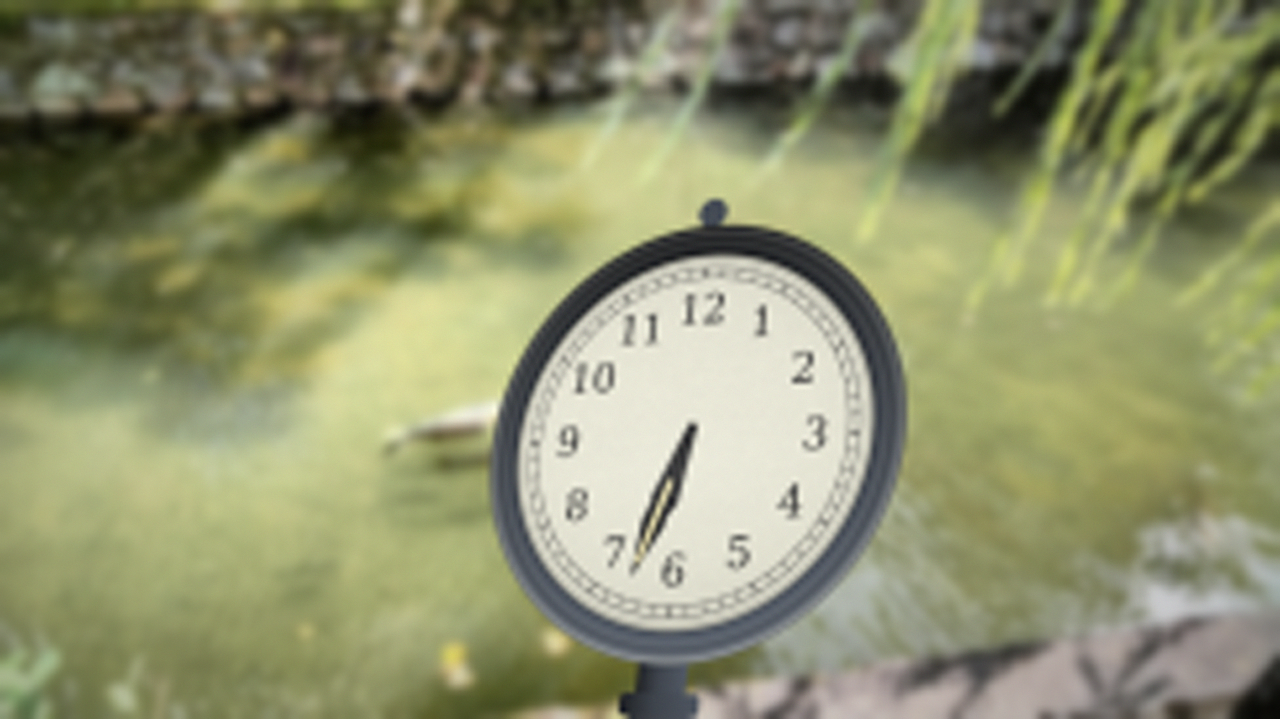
**6:33**
